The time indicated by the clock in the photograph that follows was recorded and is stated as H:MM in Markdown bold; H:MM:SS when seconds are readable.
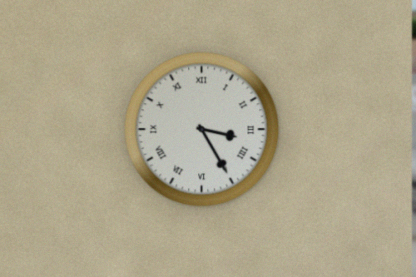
**3:25**
